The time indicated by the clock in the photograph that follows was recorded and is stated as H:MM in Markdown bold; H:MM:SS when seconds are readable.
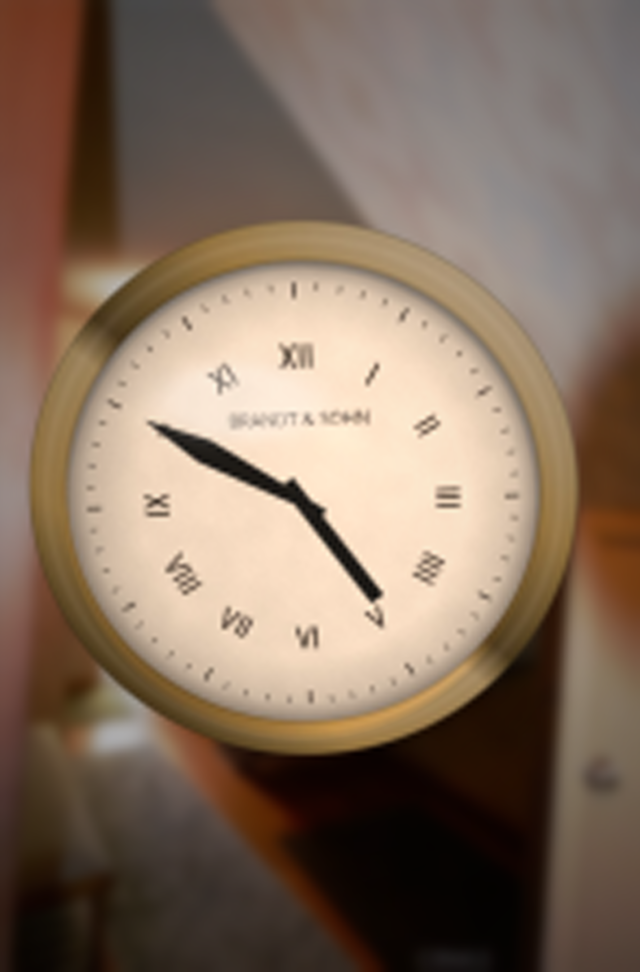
**4:50**
